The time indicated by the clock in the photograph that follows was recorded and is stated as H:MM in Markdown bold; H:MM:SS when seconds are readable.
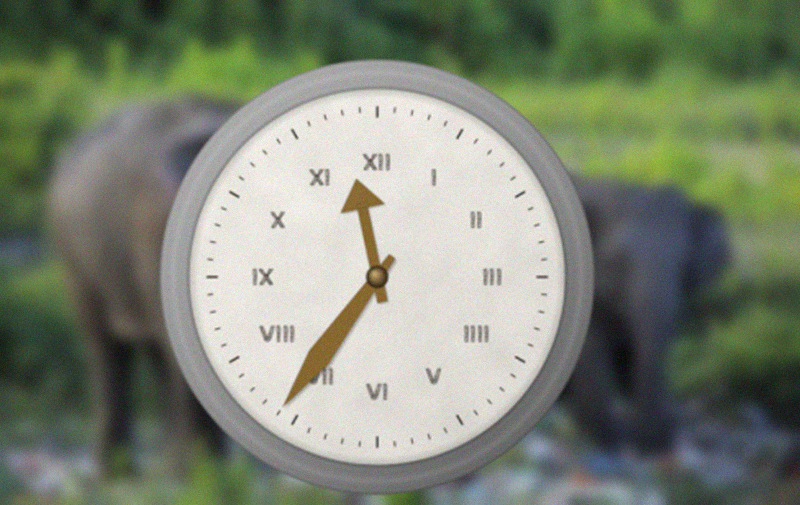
**11:36**
